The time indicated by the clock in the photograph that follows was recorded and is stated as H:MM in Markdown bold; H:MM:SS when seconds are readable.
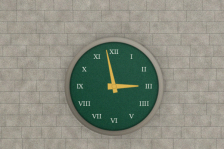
**2:58**
